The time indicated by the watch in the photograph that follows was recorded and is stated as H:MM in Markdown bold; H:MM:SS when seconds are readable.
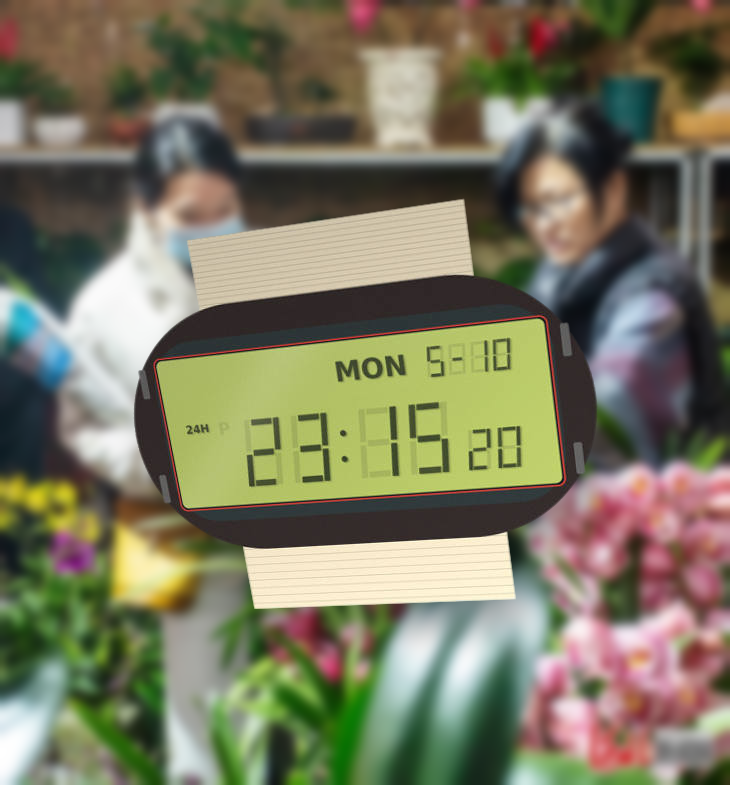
**23:15:20**
